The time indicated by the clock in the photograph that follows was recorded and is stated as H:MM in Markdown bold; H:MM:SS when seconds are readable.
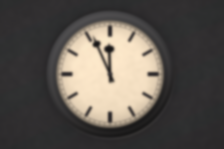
**11:56**
